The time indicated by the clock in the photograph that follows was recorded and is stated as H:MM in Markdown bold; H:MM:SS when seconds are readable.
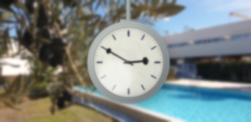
**2:50**
